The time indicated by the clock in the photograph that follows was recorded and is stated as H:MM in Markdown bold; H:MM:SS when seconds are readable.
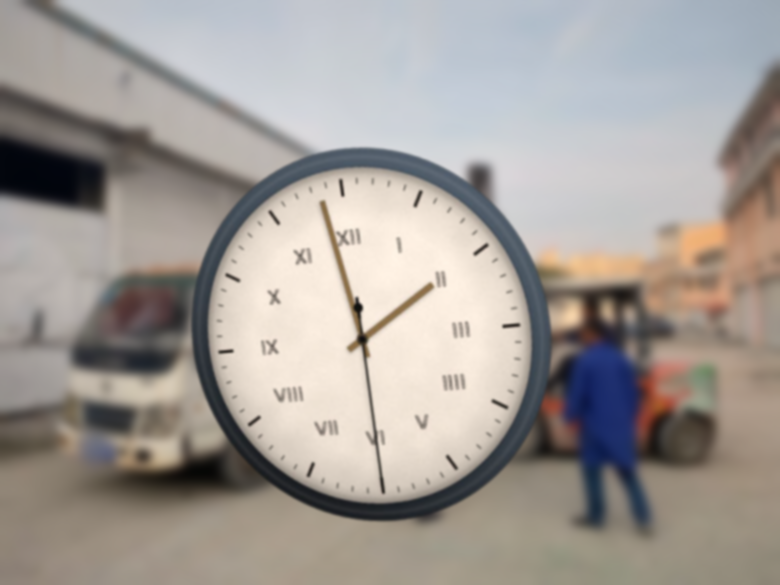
**1:58:30**
